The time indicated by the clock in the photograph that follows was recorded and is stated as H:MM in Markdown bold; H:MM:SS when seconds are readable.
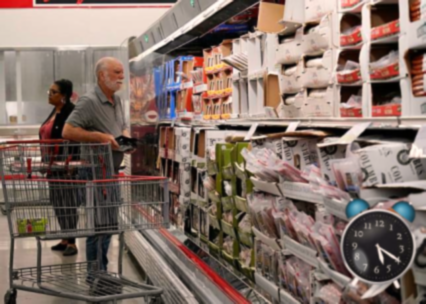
**5:20**
